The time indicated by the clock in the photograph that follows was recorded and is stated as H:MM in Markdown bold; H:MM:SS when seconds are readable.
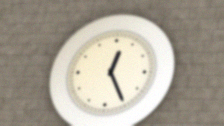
**12:25**
